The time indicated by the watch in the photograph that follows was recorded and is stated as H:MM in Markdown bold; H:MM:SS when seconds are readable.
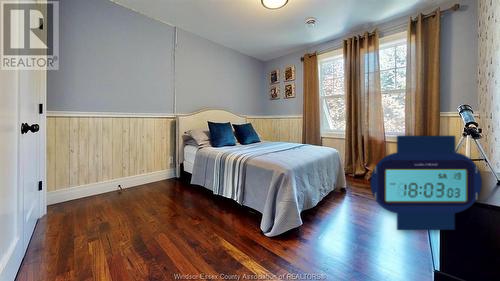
**18:03:03**
